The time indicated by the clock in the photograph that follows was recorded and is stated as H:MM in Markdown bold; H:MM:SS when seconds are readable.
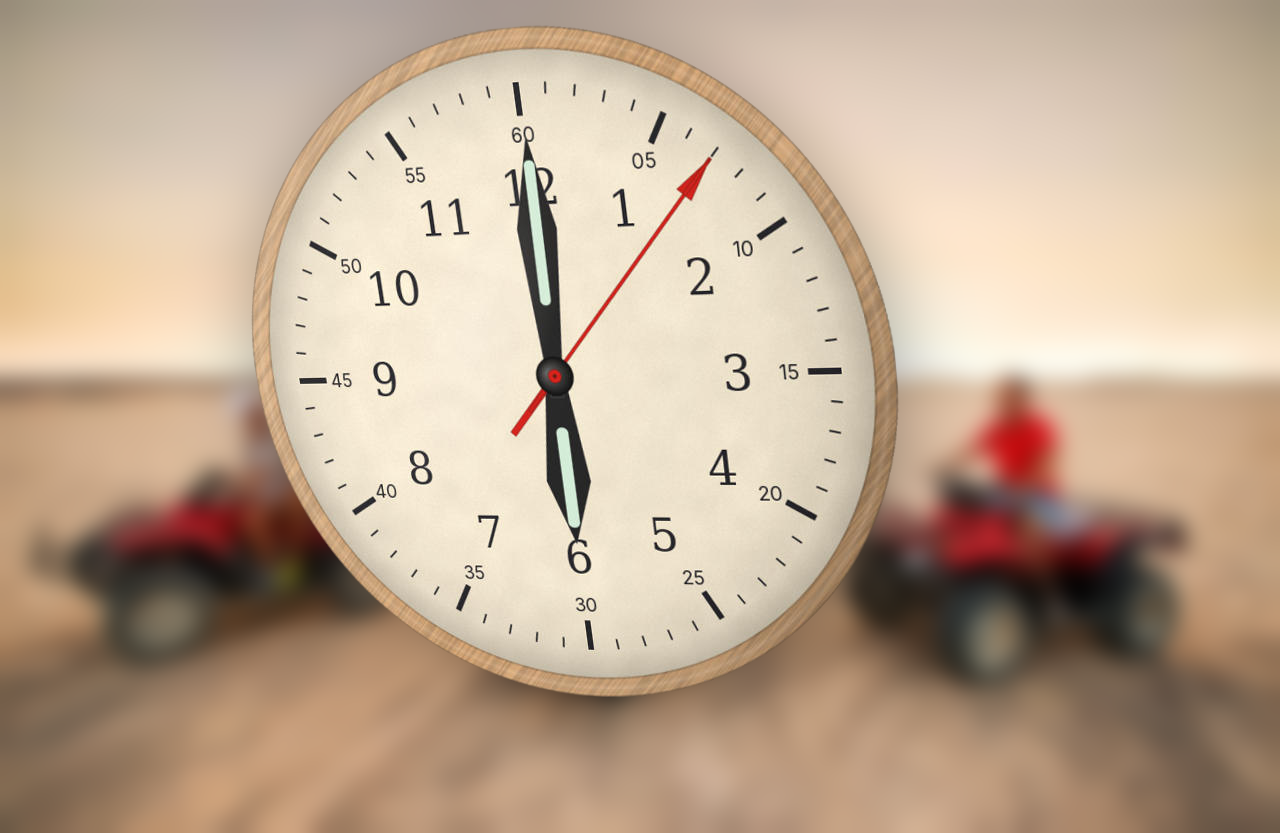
**6:00:07**
